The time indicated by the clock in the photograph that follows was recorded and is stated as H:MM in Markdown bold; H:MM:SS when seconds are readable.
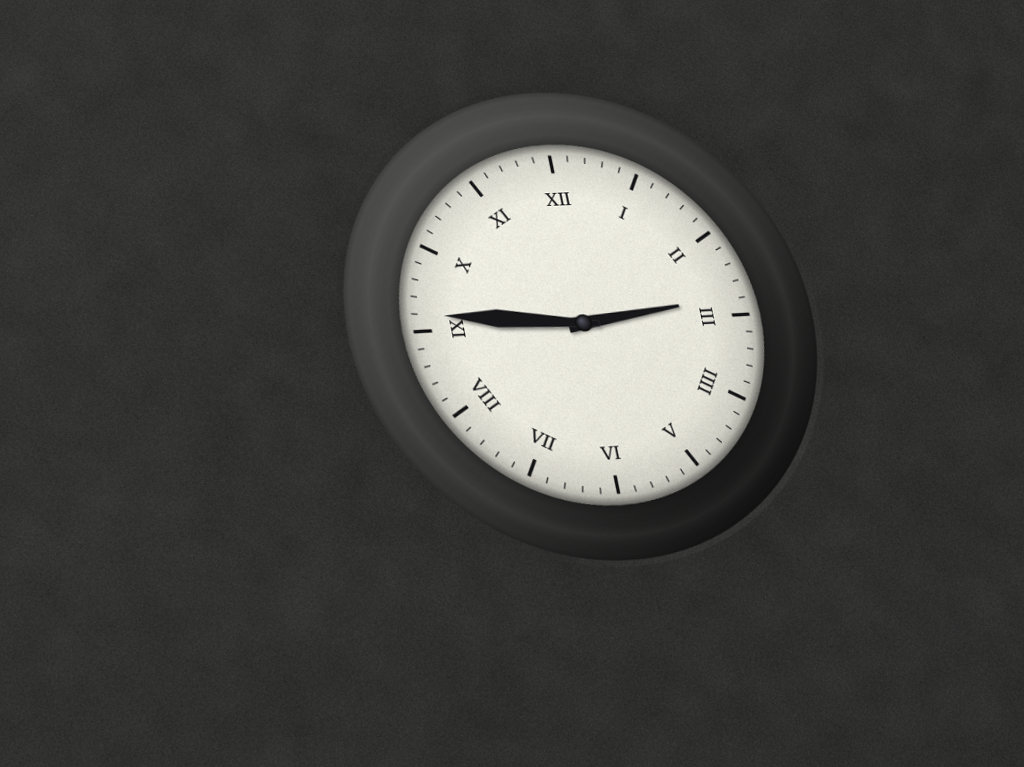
**2:46**
